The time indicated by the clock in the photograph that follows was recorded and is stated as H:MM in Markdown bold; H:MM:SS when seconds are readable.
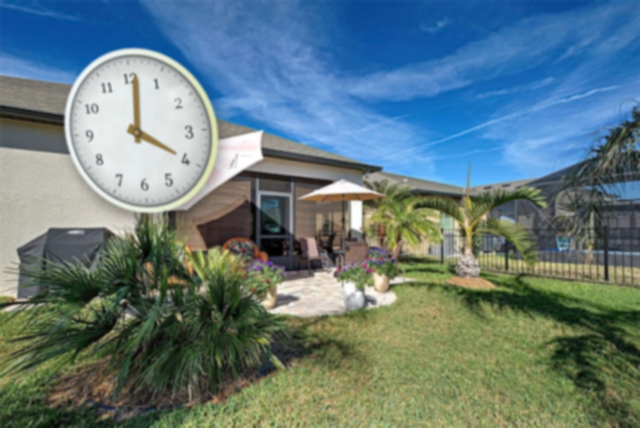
**4:01**
